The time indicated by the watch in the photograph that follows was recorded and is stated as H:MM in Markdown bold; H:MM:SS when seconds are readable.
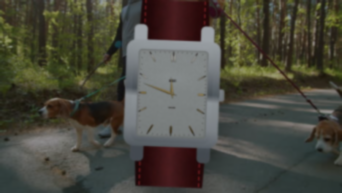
**11:48**
